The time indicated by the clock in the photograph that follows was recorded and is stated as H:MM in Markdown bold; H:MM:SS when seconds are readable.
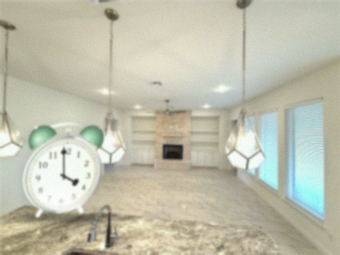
**3:59**
